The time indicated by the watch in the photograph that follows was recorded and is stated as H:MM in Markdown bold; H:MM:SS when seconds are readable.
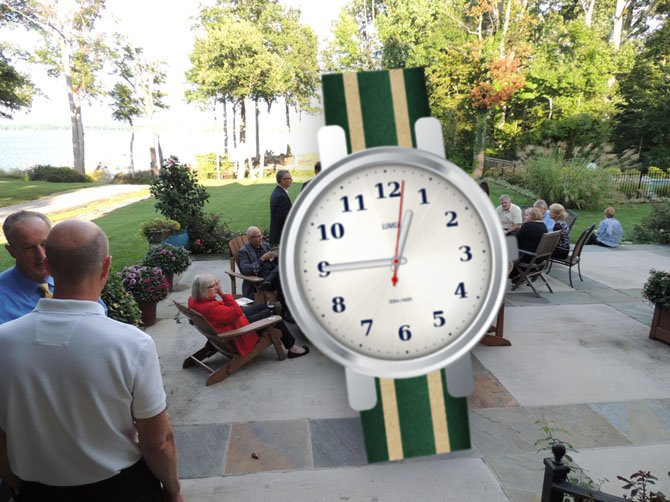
**12:45:02**
